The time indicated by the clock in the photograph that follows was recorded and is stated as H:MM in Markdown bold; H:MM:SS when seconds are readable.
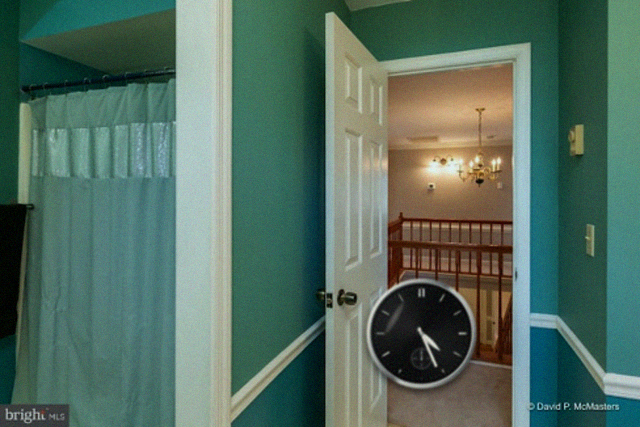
**4:26**
